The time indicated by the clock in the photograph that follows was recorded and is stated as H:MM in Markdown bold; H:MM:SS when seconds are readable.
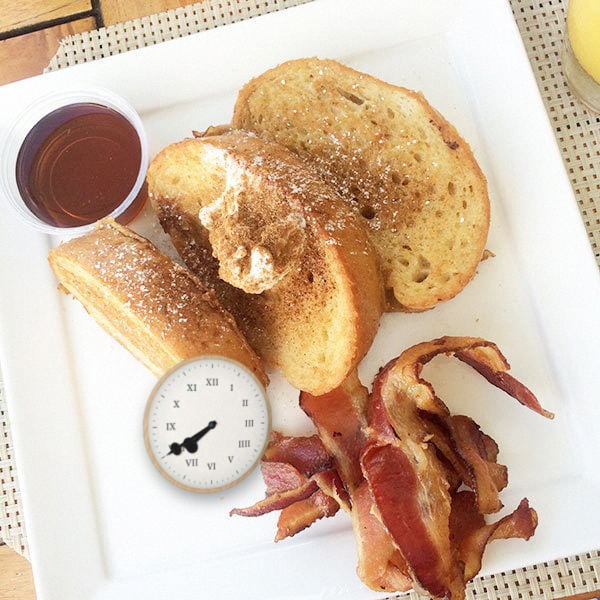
**7:40**
